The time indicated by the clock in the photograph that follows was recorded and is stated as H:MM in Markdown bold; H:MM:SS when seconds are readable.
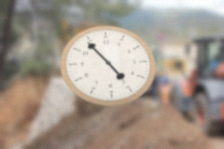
**4:54**
